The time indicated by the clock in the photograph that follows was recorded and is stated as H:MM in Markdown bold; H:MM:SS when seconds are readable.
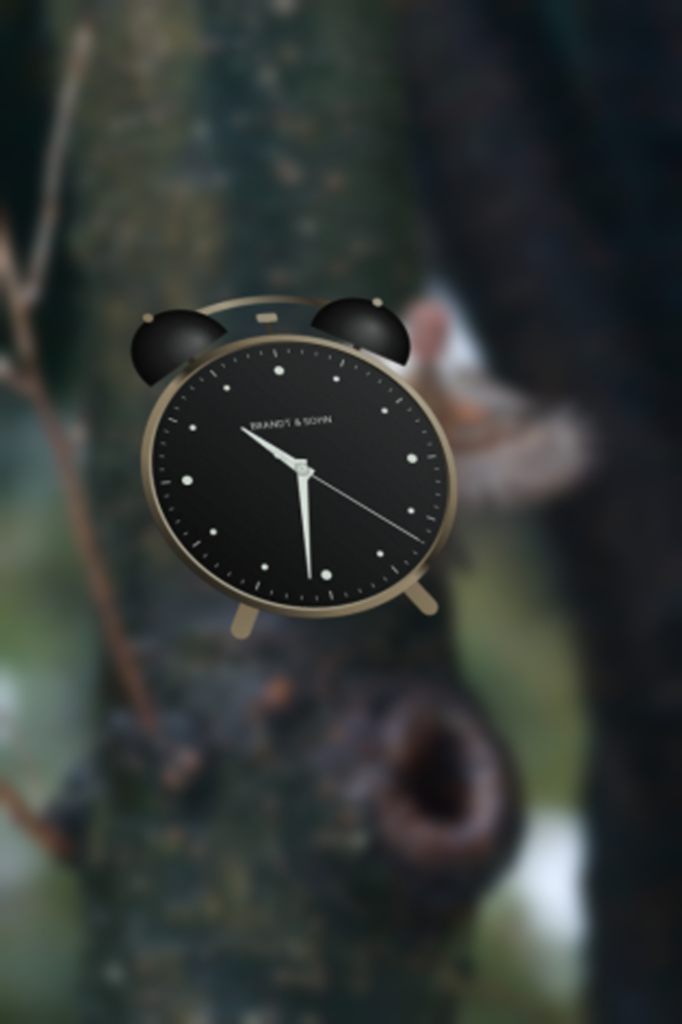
**10:31:22**
